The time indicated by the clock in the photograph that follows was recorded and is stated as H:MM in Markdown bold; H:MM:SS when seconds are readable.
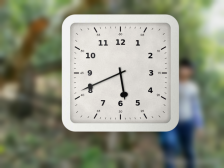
**5:41**
